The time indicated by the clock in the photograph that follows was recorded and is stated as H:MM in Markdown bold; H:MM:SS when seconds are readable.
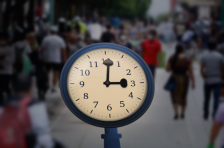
**3:01**
